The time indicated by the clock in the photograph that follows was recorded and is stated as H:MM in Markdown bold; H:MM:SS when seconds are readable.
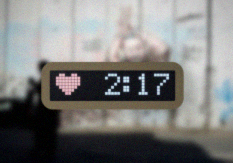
**2:17**
